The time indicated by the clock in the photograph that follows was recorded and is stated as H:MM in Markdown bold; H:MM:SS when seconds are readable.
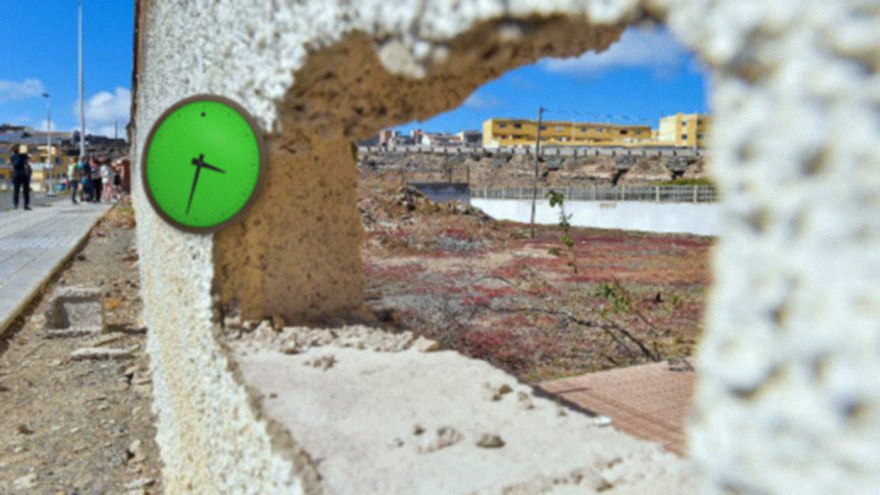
**3:32**
